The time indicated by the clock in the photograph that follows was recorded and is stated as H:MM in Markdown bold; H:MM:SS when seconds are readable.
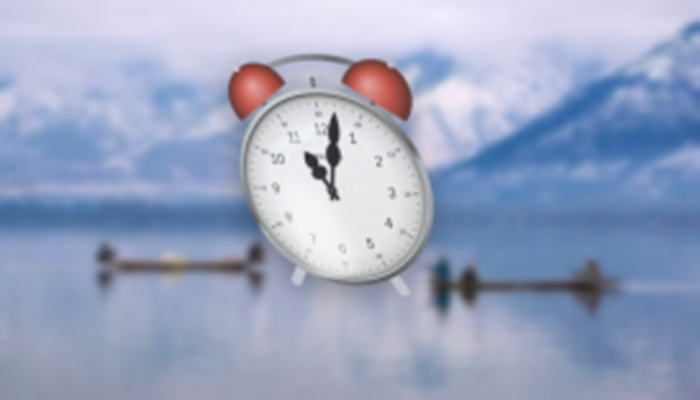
**11:02**
